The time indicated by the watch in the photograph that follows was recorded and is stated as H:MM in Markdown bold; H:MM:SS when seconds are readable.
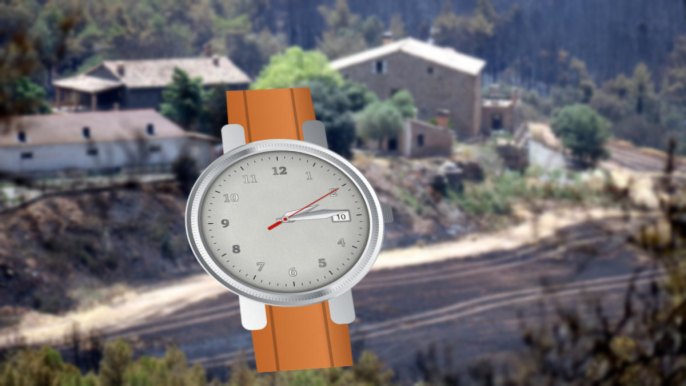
**2:14:10**
